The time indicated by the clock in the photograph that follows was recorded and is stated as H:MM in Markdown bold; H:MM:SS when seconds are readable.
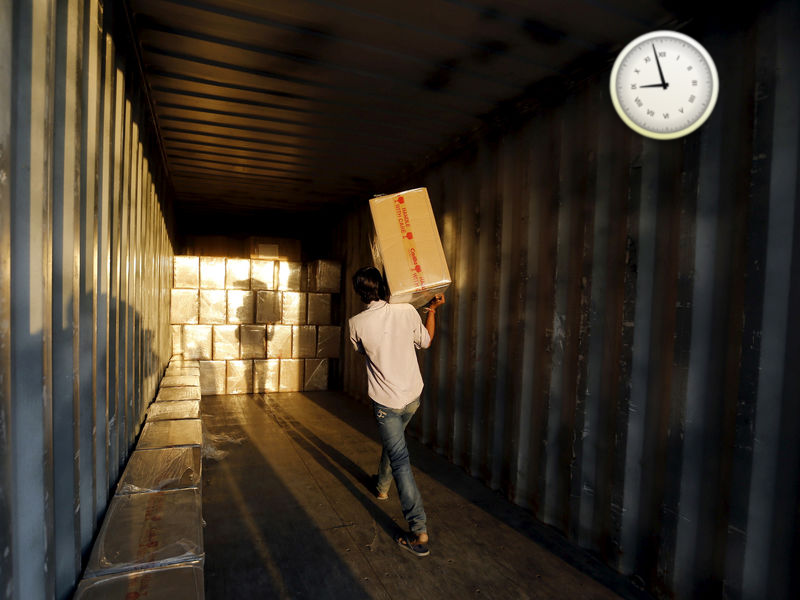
**8:58**
